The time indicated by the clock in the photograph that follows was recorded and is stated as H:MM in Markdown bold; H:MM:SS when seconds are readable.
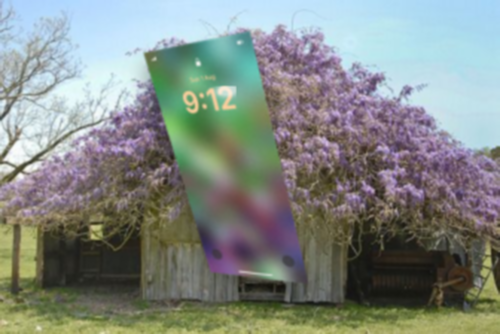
**9:12**
